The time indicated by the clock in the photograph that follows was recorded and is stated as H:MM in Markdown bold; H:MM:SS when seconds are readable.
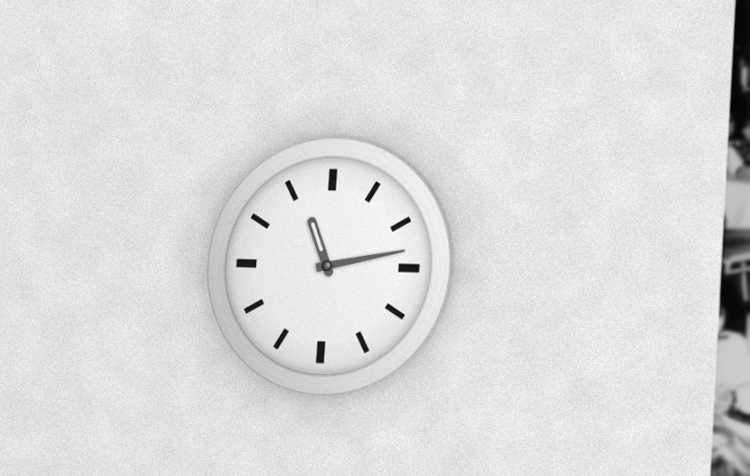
**11:13**
